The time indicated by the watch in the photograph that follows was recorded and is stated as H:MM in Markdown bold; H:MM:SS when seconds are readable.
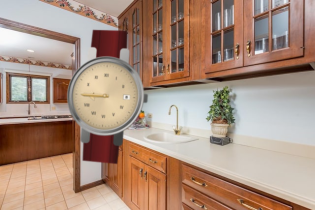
**8:45**
